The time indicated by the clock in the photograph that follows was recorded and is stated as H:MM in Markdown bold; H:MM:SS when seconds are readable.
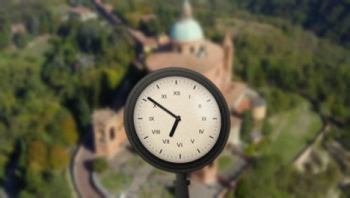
**6:51**
